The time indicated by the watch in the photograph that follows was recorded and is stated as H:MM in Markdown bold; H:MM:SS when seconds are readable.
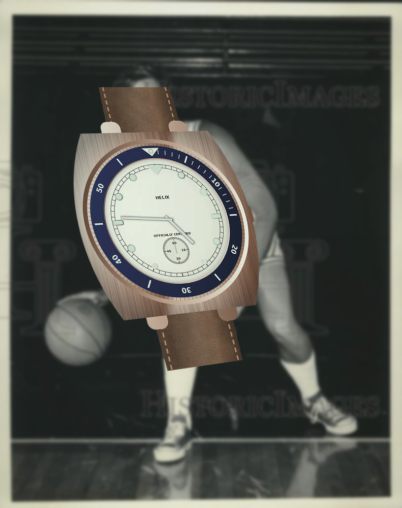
**4:46**
